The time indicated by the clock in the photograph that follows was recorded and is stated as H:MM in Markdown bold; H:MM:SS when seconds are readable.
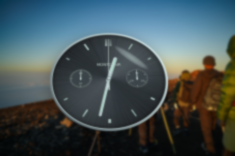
**12:32**
